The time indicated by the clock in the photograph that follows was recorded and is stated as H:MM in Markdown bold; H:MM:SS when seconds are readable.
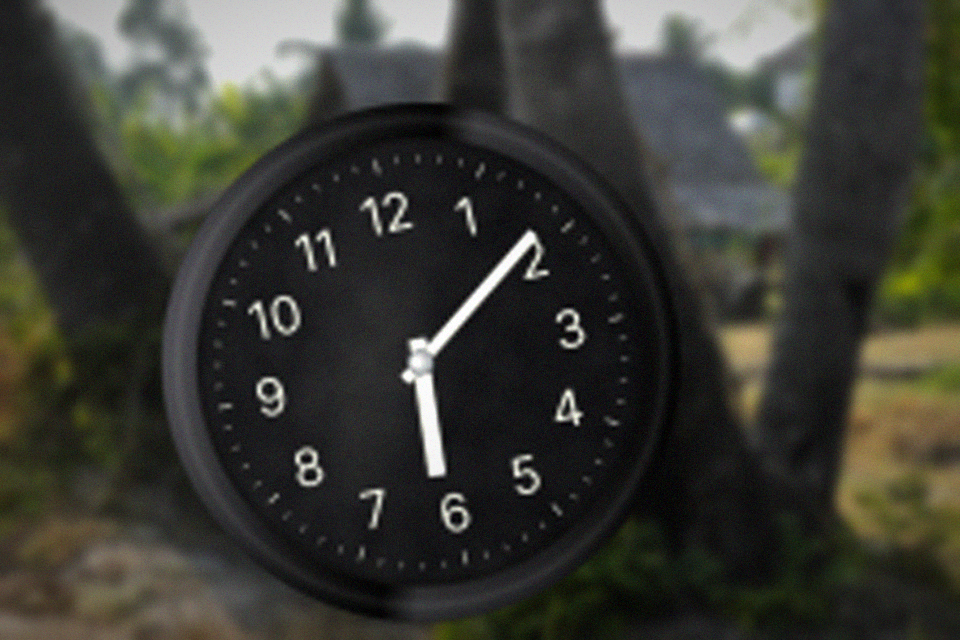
**6:09**
